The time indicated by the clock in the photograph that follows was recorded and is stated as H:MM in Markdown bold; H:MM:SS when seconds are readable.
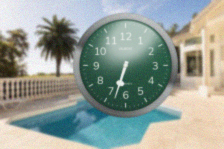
**6:33**
